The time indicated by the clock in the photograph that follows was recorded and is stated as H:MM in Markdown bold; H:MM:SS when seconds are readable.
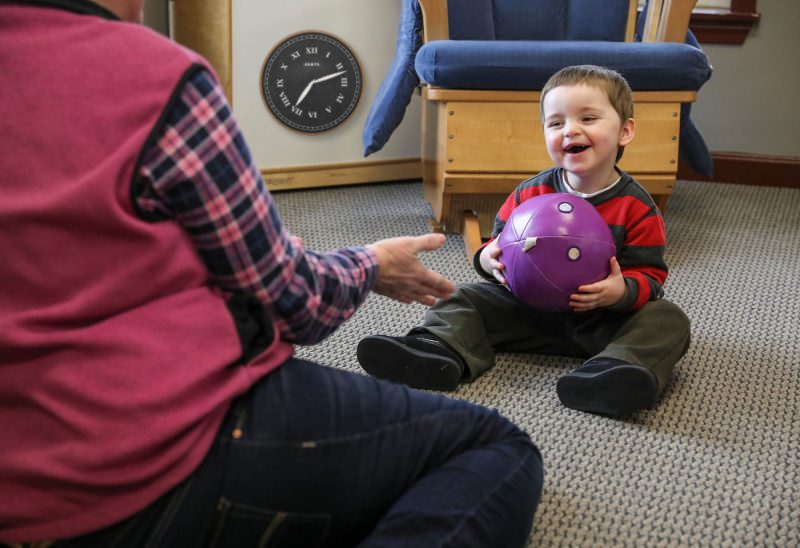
**7:12**
